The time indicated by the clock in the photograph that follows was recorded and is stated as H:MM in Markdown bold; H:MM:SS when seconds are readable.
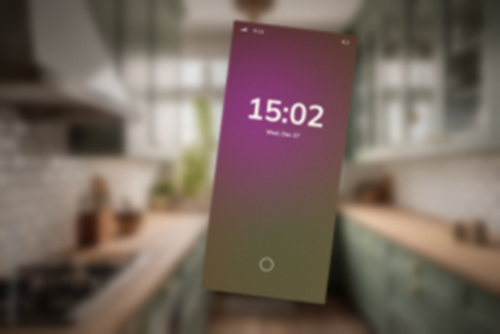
**15:02**
